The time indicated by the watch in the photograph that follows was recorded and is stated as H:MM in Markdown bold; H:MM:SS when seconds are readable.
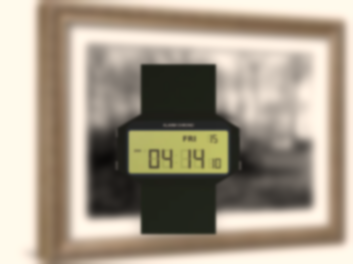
**4:14**
